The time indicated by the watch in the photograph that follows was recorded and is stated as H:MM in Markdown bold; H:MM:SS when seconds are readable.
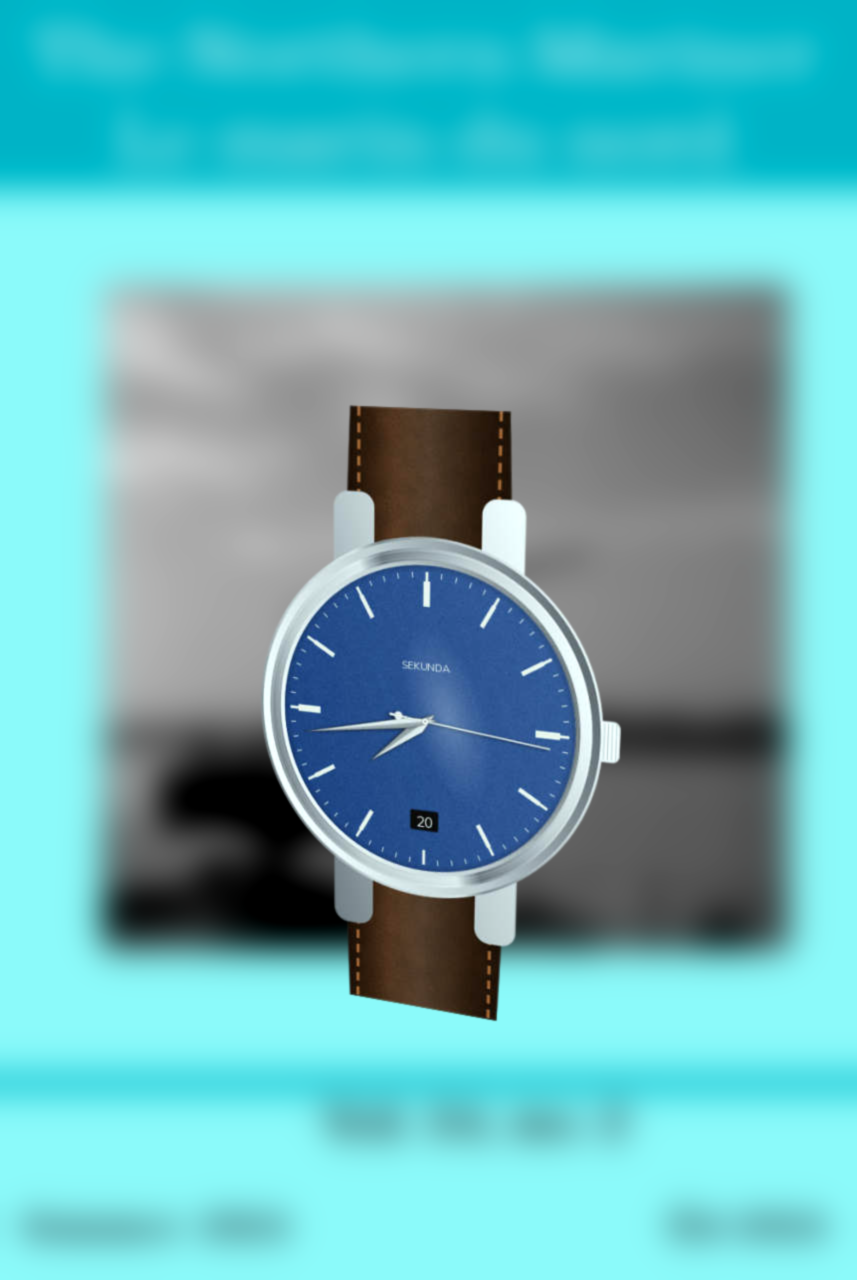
**7:43:16**
